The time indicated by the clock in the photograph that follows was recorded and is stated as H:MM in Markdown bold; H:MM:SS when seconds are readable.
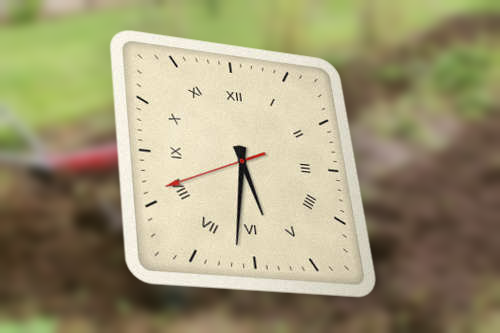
**5:31:41**
